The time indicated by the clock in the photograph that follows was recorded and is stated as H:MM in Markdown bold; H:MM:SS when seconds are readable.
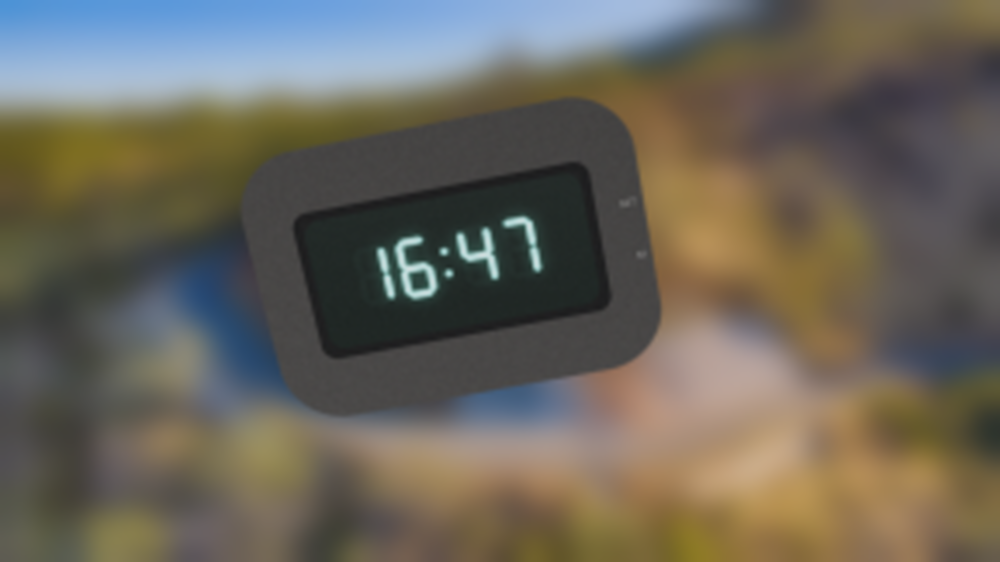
**16:47**
